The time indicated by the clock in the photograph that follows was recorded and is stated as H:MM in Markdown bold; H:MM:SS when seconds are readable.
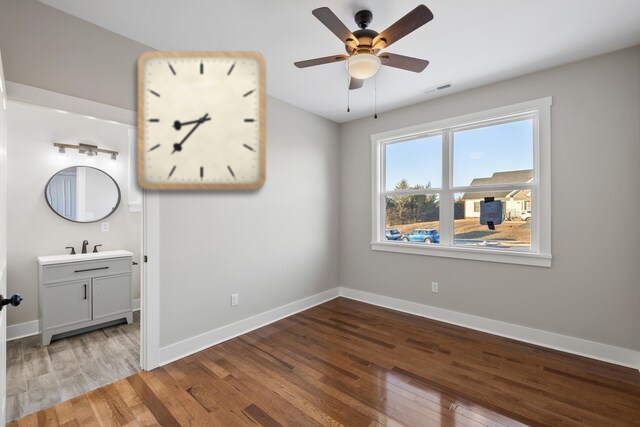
**8:37**
